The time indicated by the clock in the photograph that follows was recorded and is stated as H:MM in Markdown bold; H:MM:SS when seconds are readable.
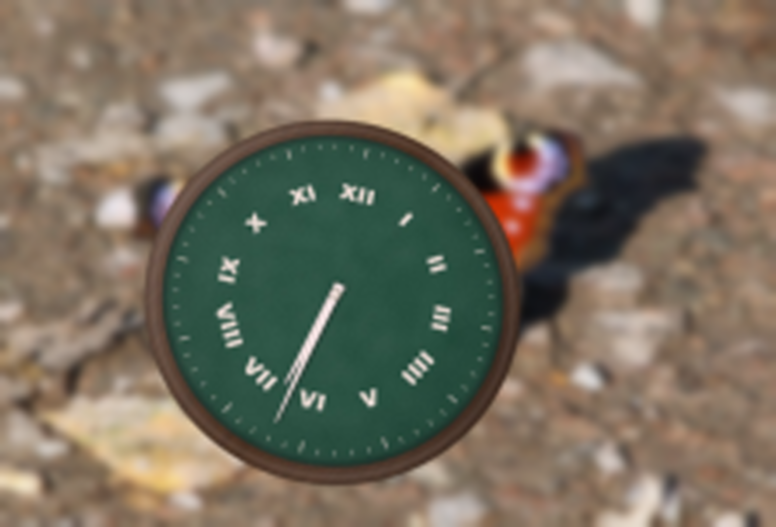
**6:32**
